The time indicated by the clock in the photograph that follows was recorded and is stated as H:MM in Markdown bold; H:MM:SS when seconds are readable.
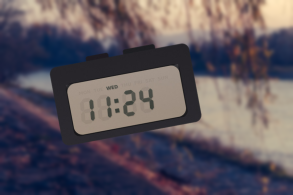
**11:24**
